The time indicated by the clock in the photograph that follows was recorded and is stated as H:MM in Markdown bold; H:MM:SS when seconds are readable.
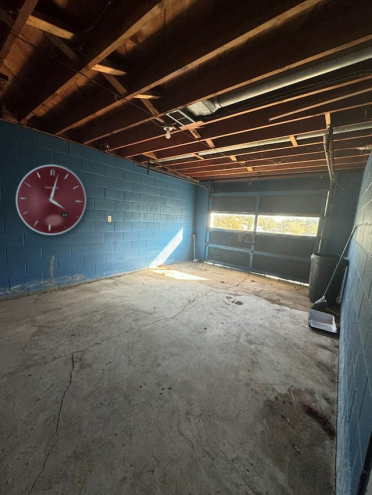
**4:02**
